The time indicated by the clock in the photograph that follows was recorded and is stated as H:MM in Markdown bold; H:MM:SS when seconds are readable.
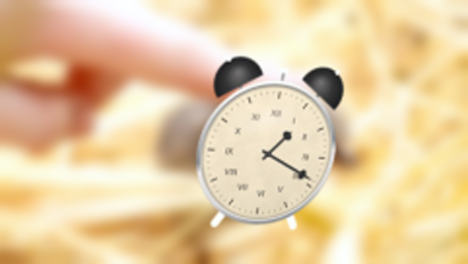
**1:19**
